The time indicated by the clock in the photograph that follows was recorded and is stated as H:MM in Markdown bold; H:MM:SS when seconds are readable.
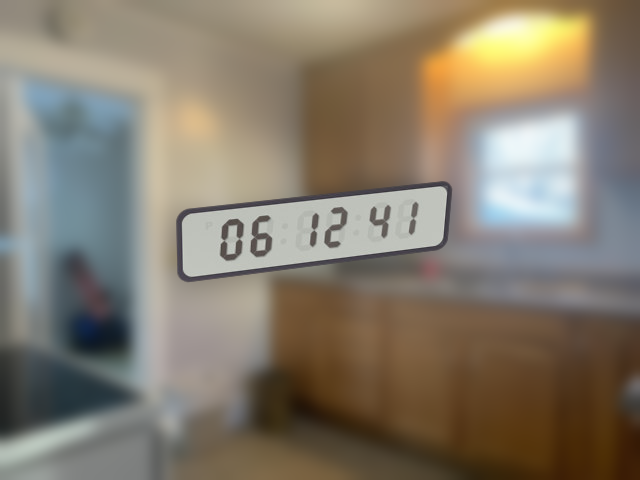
**6:12:41**
